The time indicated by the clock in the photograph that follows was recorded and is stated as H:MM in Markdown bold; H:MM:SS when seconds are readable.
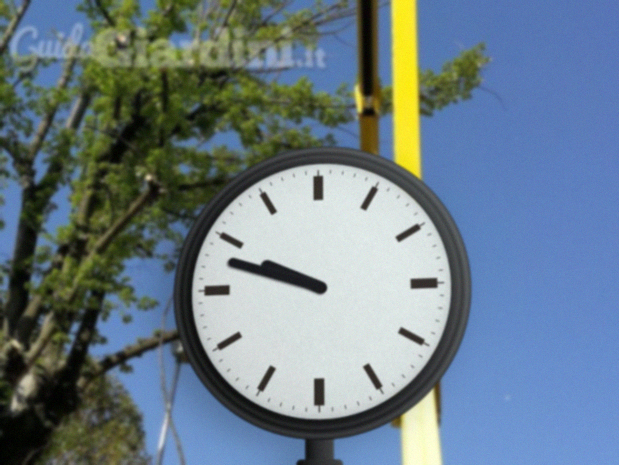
**9:48**
